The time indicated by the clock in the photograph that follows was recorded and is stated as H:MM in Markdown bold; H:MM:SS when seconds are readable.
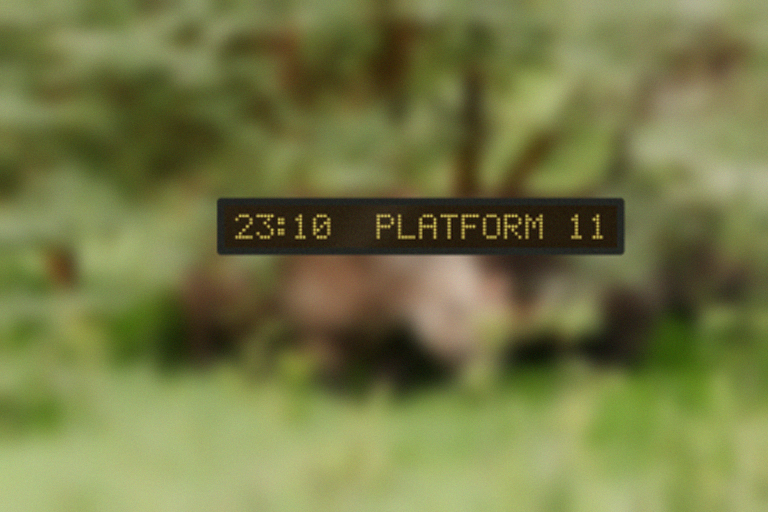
**23:10**
